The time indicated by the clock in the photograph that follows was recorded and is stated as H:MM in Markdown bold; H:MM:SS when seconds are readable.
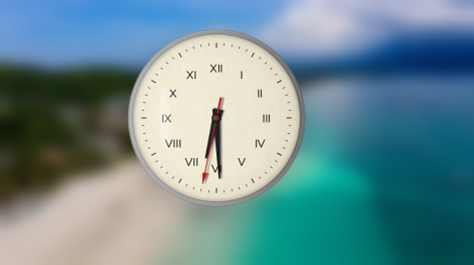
**6:29:32**
